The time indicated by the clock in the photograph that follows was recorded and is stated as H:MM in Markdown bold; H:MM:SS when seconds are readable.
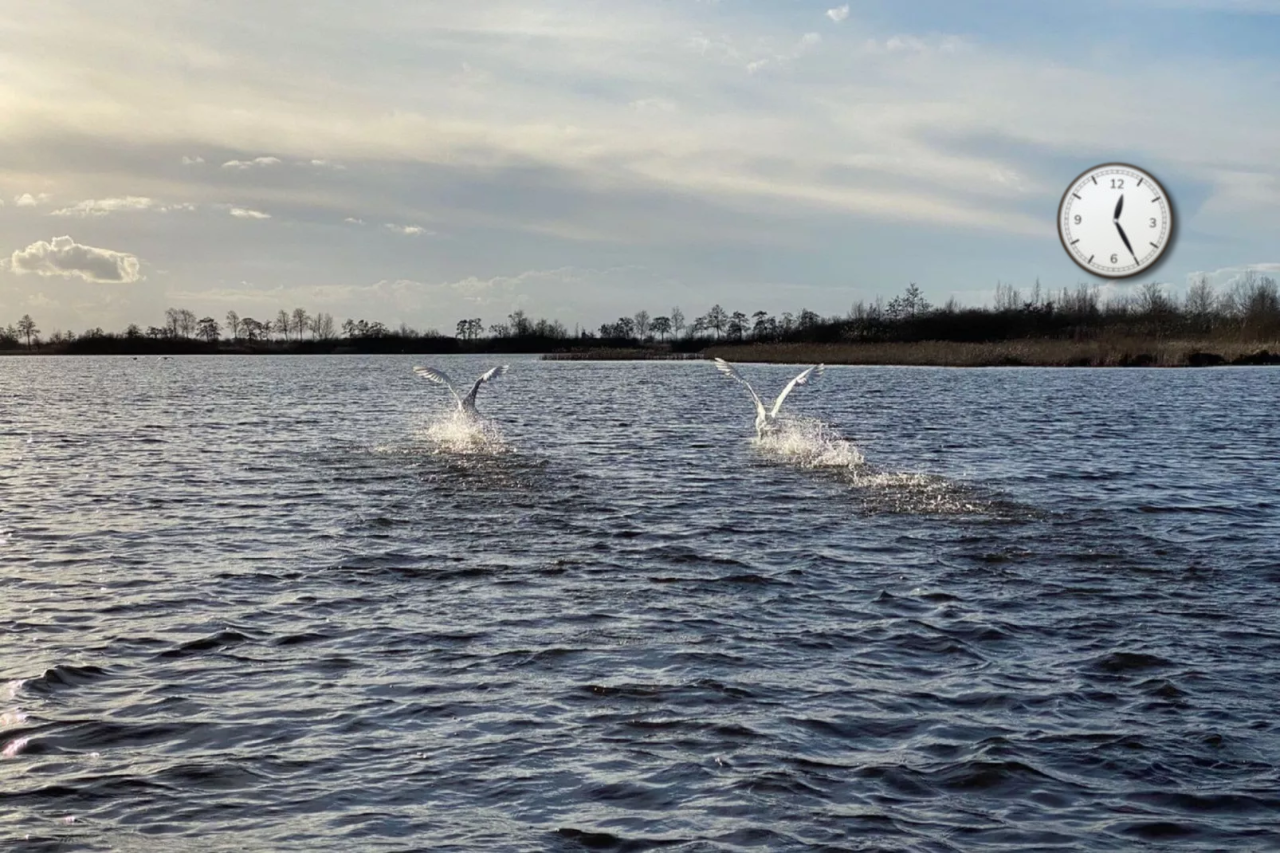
**12:25**
